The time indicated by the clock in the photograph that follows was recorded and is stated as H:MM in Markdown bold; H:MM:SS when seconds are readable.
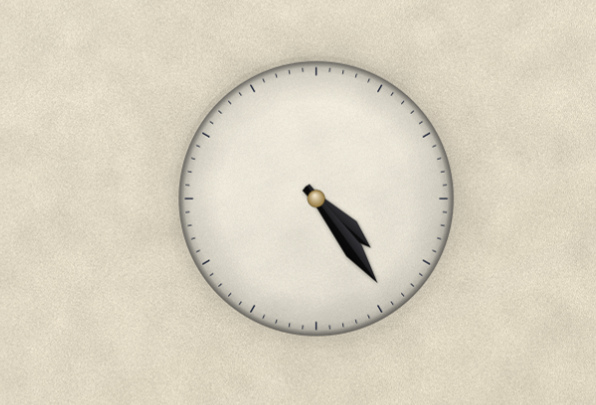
**4:24**
